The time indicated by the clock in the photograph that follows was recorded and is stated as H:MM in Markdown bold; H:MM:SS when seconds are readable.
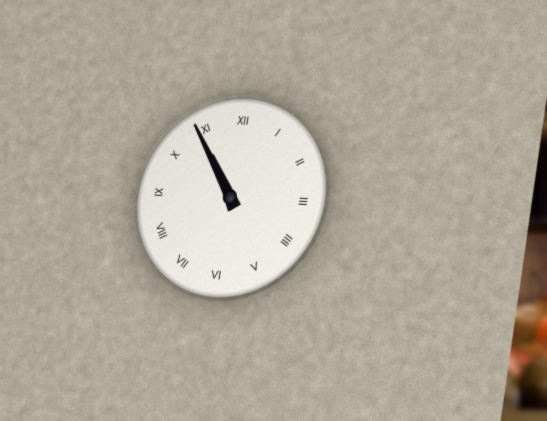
**10:54**
